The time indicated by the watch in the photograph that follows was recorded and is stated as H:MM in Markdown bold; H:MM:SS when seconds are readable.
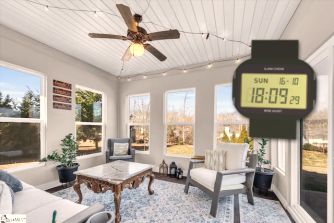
**18:09**
